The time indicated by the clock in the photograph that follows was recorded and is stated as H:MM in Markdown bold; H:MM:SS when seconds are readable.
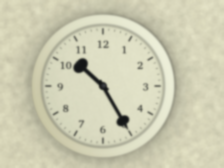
**10:25**
